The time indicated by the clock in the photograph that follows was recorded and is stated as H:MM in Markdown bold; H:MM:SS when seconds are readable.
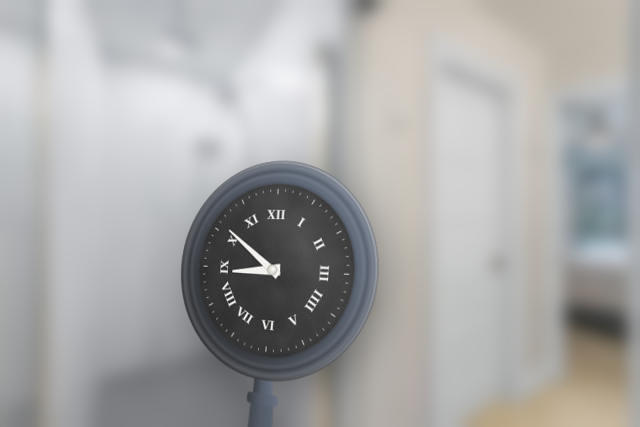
**8:51**
